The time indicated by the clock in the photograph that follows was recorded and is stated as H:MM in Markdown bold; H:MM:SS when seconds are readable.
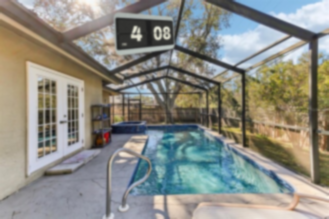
**4:08**
